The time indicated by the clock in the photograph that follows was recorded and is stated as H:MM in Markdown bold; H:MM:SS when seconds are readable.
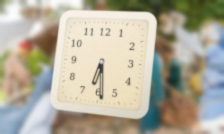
**6:29**
